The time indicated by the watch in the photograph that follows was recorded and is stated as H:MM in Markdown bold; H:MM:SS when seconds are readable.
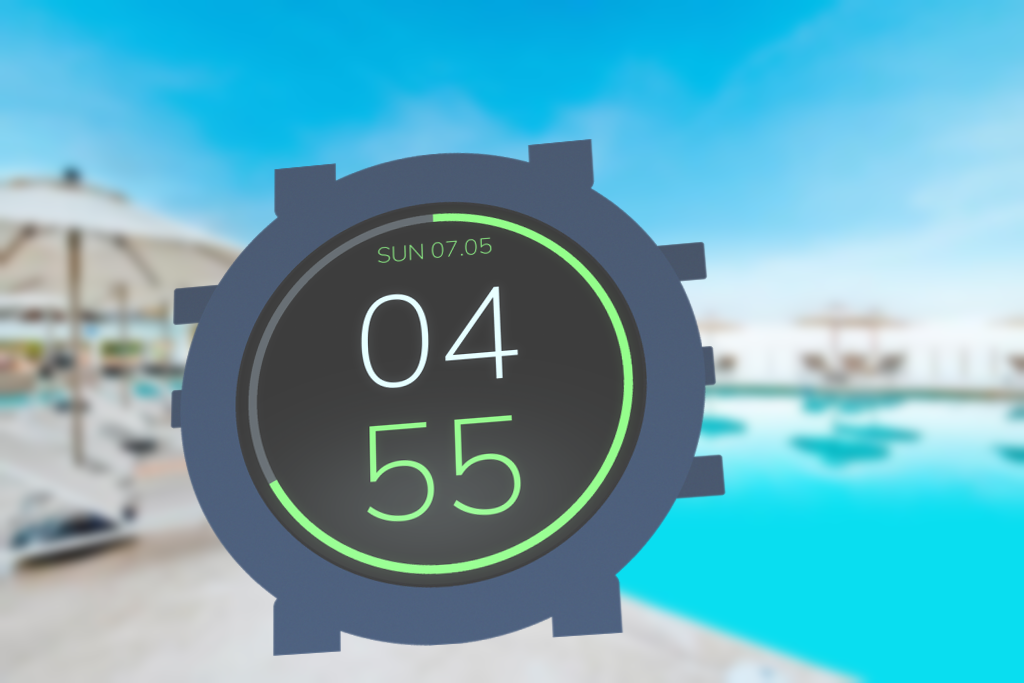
**4:55**
